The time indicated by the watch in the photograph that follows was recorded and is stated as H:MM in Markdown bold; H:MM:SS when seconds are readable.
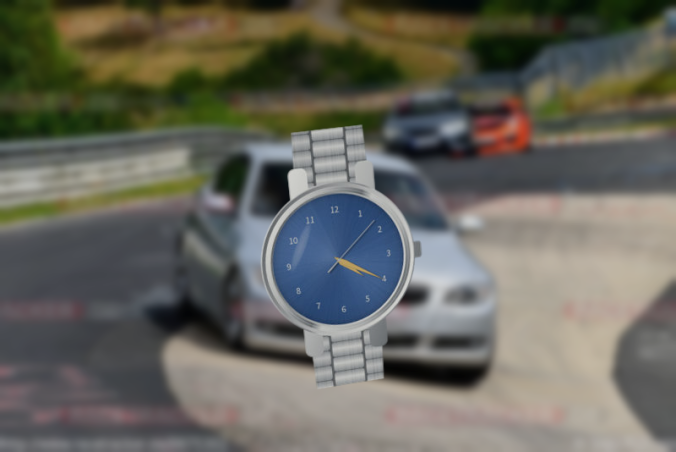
**4:20:08**
